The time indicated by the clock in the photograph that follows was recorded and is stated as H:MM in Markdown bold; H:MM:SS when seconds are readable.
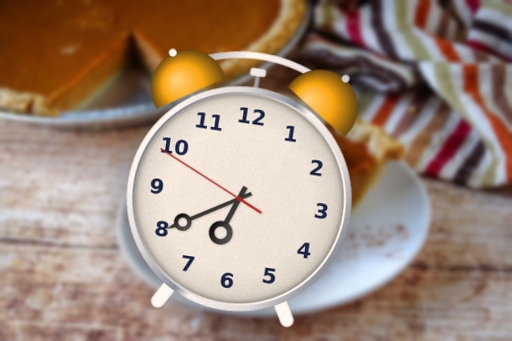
**6:39:49**
